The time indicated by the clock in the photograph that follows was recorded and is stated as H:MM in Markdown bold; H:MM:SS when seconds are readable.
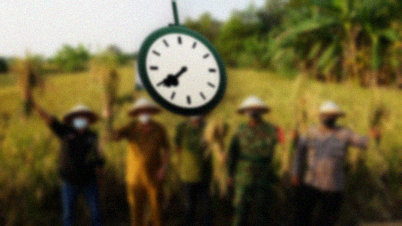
**7:39**
